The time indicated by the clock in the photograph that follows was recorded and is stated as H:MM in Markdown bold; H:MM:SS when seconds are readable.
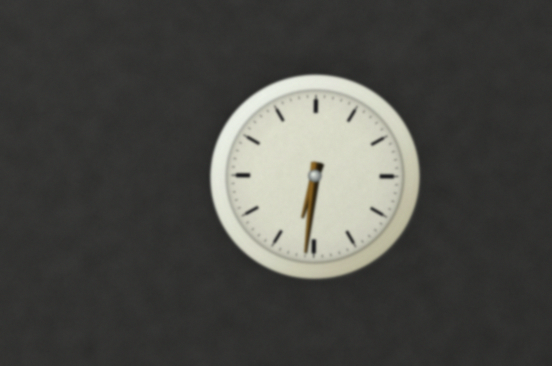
**6:31**
